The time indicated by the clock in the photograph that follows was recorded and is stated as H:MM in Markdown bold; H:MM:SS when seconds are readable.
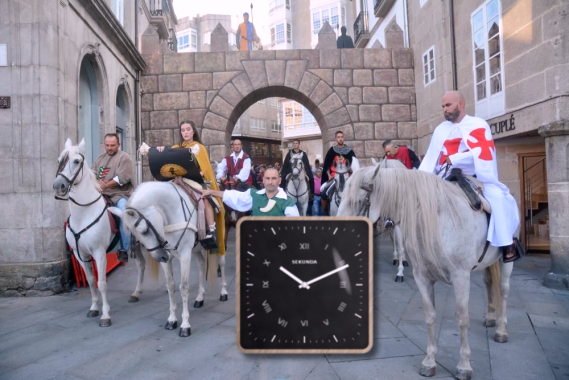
**10:11**
